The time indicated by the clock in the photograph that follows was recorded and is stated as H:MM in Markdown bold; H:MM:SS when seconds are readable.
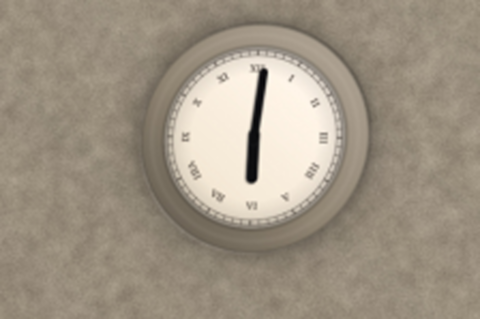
**6:01**
